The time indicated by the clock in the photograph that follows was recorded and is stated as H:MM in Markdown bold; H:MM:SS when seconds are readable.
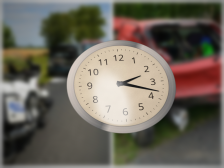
**2:18**
